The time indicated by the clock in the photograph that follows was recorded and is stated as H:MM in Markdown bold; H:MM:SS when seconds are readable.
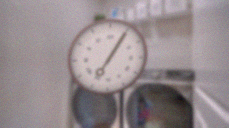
**7:05**
